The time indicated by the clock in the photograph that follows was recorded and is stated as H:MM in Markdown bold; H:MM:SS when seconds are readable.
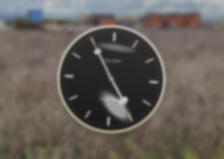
**4:55**
